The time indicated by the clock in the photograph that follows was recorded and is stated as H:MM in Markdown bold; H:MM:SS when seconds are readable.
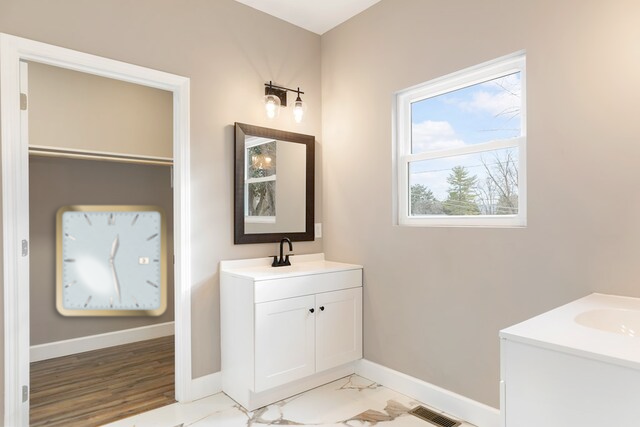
**12:28**
